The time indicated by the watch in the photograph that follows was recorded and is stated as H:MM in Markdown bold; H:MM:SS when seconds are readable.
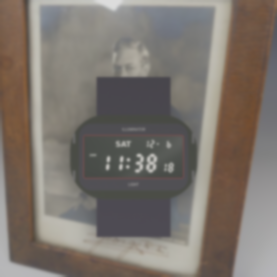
**11:38**
